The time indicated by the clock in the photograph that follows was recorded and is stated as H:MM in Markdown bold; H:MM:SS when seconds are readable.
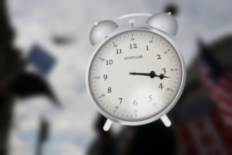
**3:17**
